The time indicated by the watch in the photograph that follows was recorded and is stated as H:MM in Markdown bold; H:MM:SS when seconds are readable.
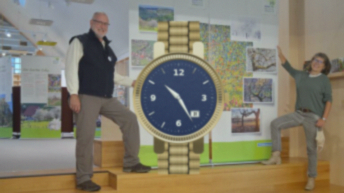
**10:25**
